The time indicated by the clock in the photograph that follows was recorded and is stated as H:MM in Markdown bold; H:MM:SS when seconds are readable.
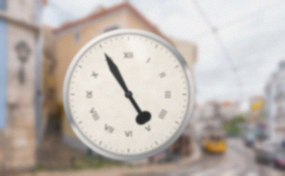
**4:55**
